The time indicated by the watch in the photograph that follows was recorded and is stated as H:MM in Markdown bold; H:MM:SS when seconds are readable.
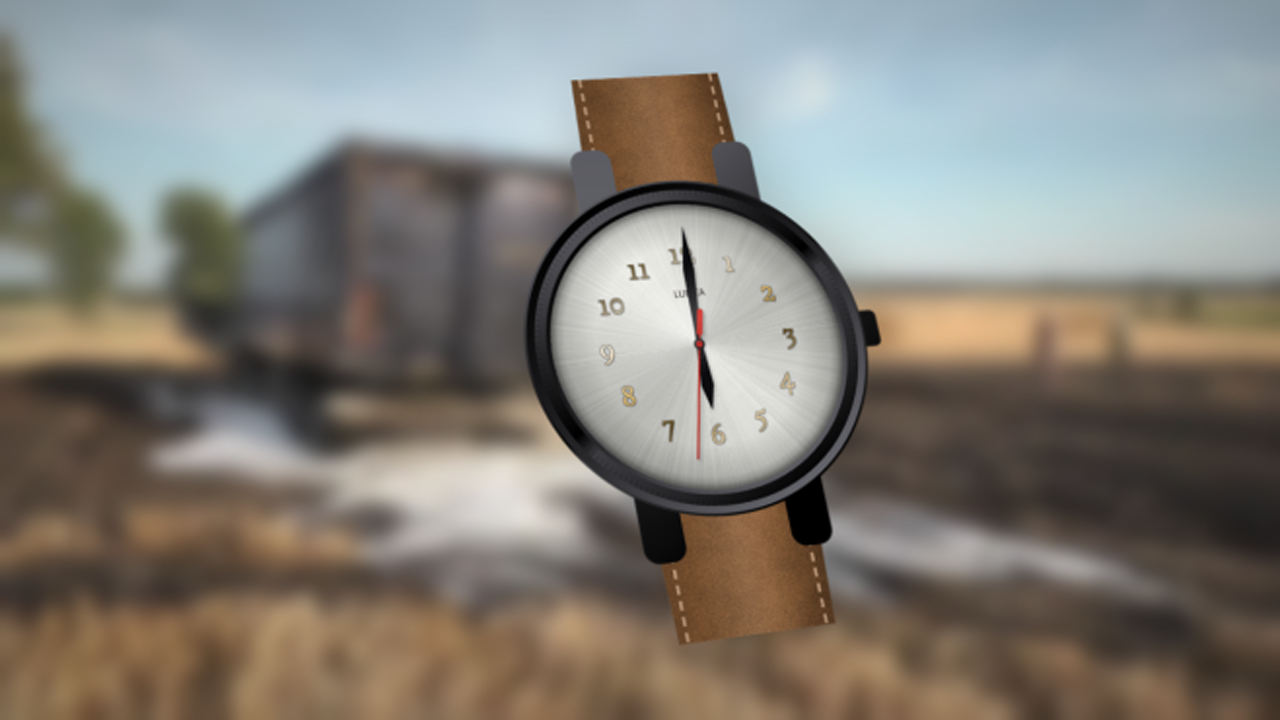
**6:00:32**
